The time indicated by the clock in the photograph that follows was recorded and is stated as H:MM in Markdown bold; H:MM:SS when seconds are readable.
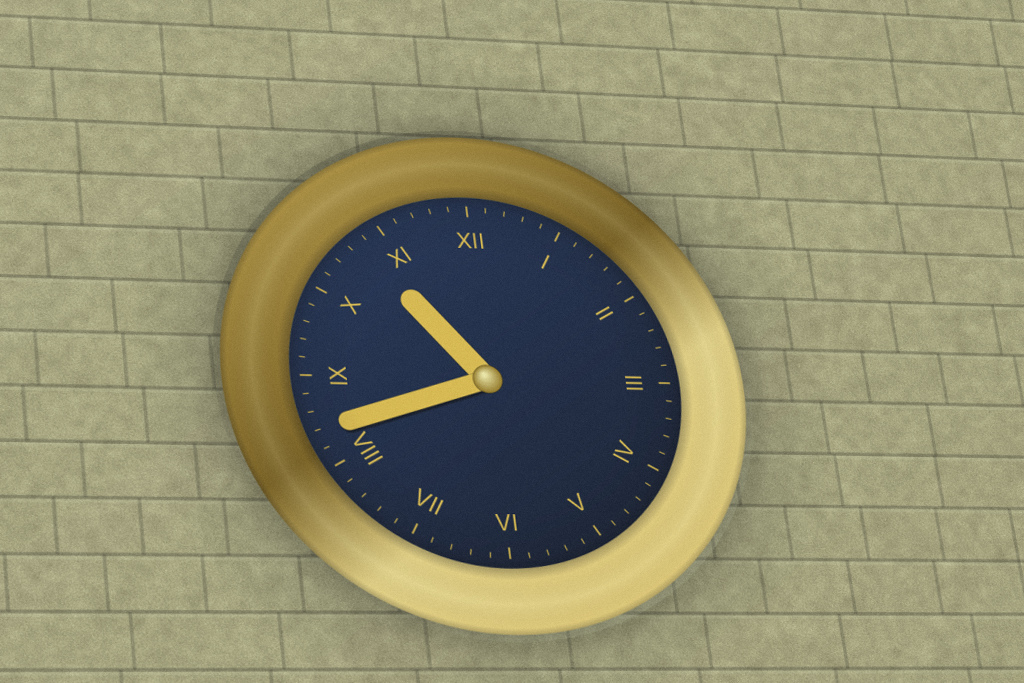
**10:42**
